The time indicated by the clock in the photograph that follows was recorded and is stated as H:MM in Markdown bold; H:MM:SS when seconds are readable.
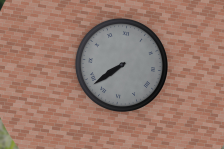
**7:38**
